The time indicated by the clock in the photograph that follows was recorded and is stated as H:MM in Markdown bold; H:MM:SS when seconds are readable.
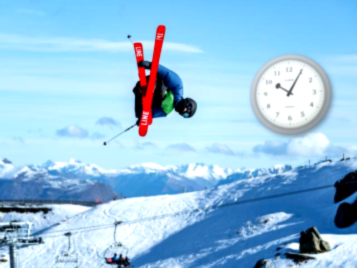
**10:05**
